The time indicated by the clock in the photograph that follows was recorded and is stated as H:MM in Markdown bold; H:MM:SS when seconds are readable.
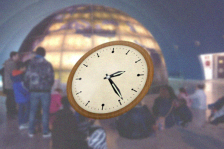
**2:24**
